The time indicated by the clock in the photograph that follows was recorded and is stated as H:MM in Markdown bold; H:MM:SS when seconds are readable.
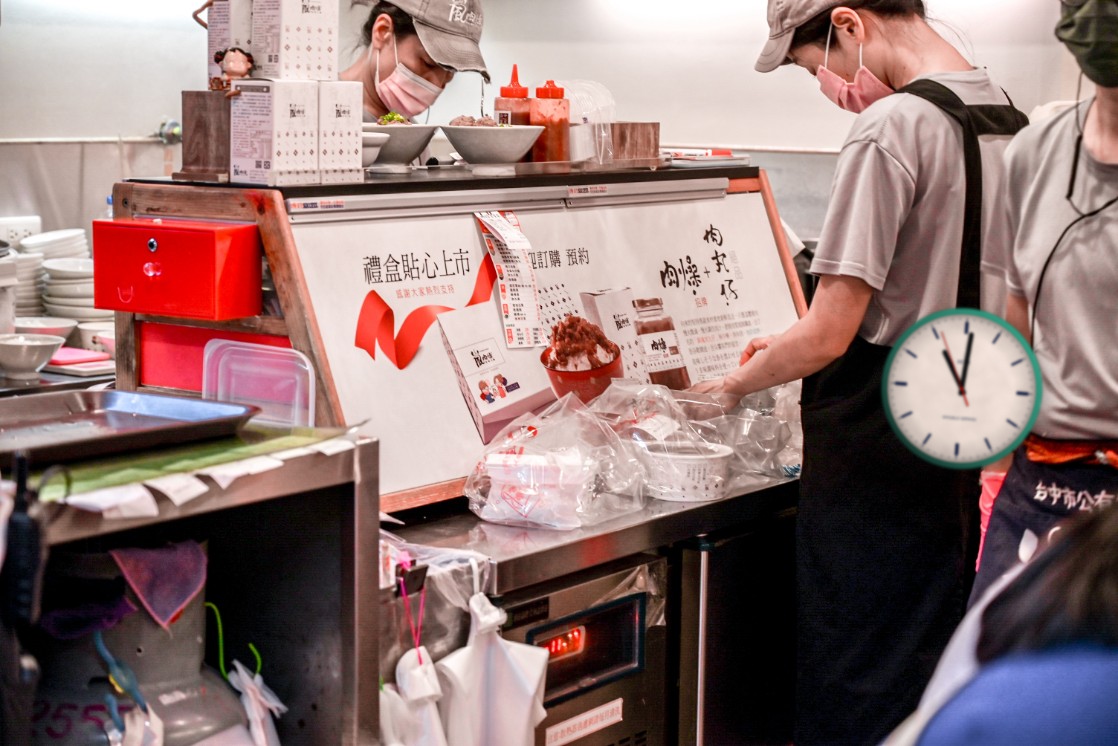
**11:00:56**
